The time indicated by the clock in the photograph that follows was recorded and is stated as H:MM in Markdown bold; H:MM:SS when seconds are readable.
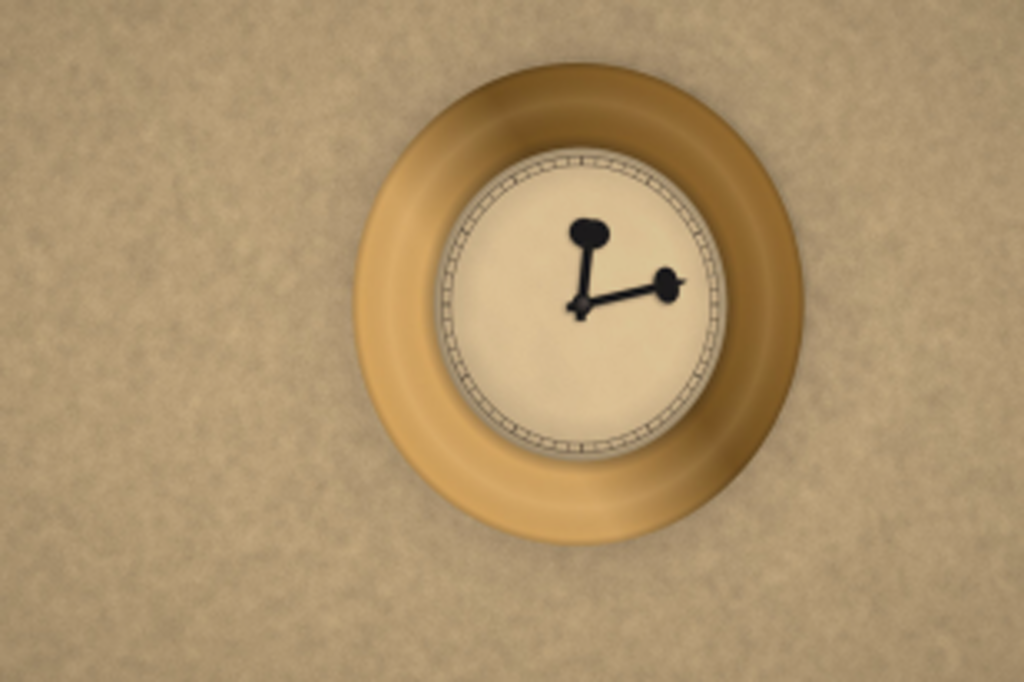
**12:13**
